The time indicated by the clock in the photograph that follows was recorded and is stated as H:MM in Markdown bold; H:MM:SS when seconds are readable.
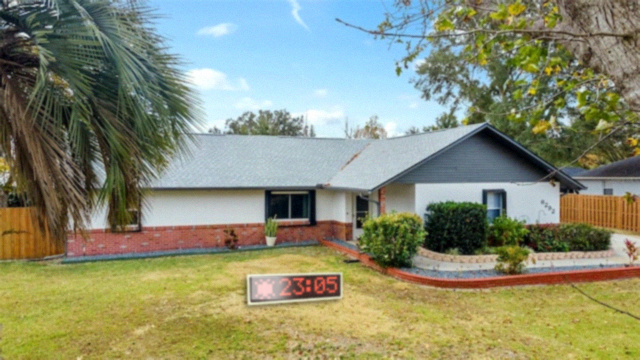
**23:05**
